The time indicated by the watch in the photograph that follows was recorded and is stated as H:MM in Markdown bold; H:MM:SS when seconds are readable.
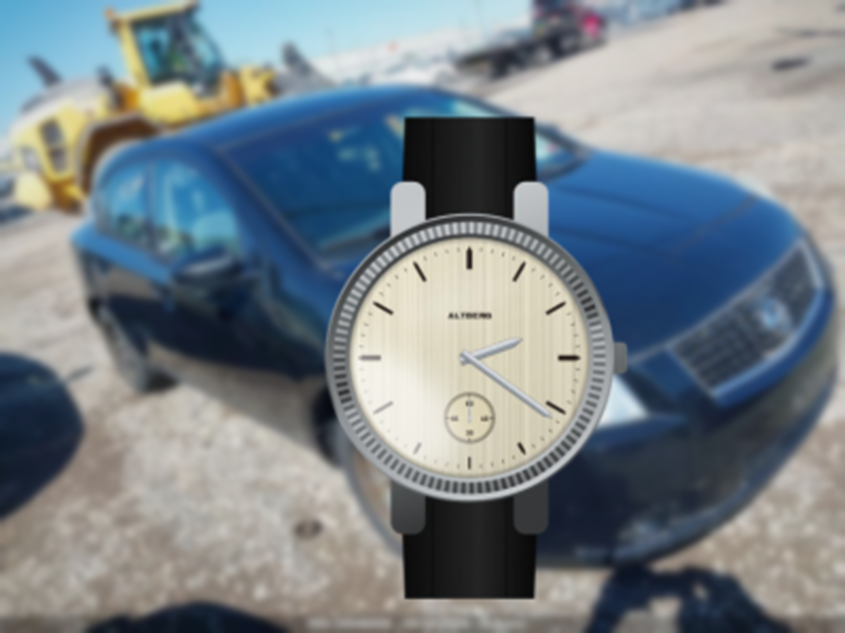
**2:21**
